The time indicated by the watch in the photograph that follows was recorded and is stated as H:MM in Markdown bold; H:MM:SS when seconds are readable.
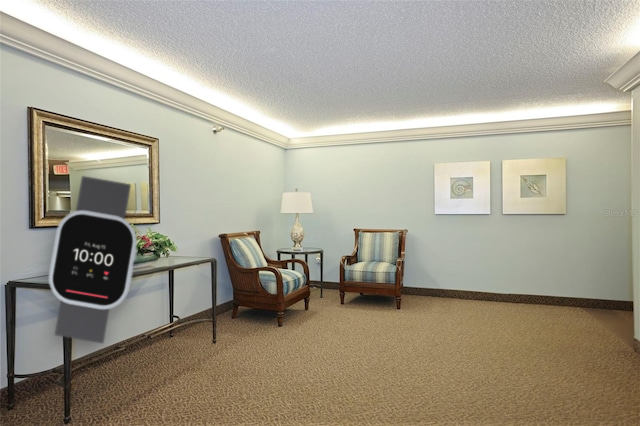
**10:00**
